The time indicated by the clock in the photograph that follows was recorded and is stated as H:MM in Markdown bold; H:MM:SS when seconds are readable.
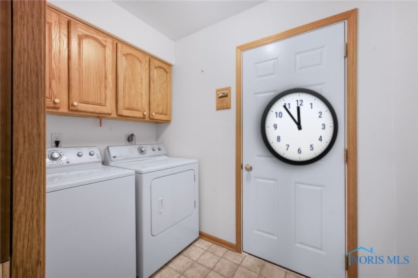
**11:54**
